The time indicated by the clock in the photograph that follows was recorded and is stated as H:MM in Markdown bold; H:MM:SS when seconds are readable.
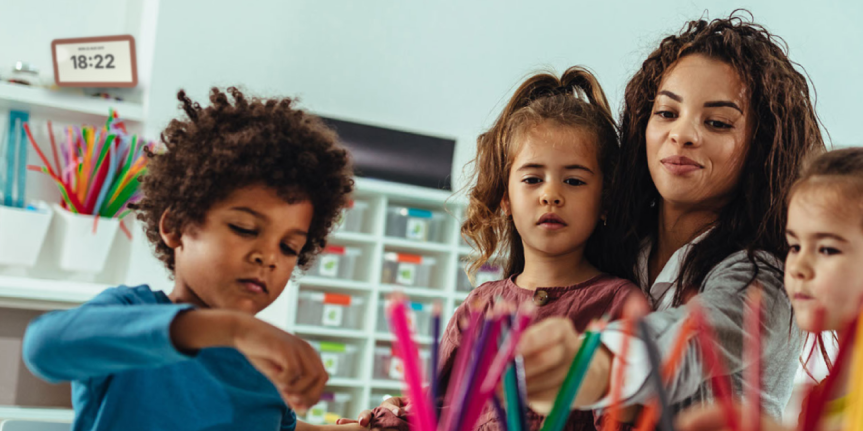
**18:22**
